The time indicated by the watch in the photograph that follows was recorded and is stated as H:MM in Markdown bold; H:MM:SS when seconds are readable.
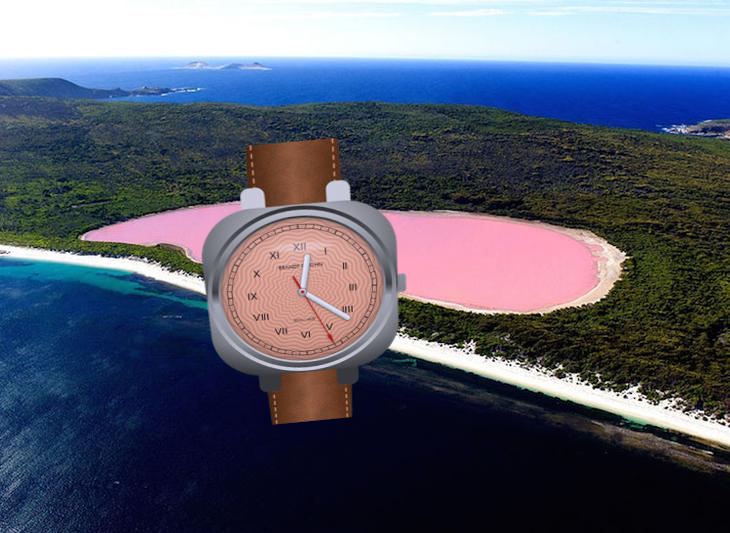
**12:21:26**
